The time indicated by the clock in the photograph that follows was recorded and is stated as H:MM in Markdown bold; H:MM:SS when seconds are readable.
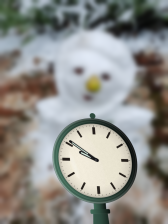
**9:51**
